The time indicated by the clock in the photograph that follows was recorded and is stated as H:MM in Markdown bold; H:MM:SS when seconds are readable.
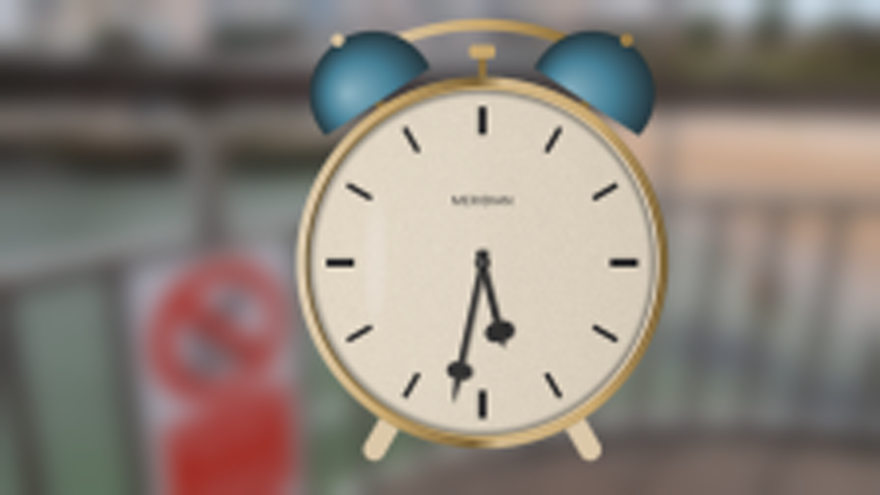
**5:32**
